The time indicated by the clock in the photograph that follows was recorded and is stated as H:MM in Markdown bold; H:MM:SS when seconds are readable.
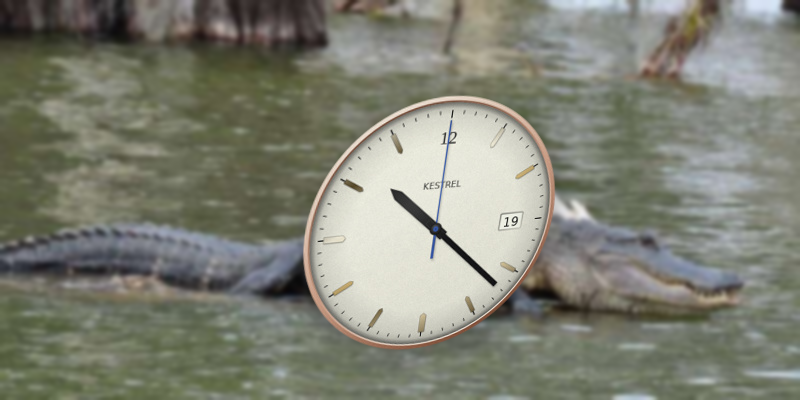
**10:22:00**
